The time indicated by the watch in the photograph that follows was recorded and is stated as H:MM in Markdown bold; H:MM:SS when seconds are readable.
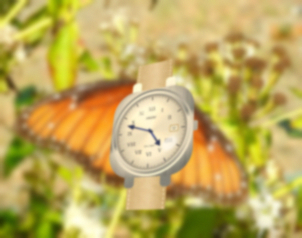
**4:48**
